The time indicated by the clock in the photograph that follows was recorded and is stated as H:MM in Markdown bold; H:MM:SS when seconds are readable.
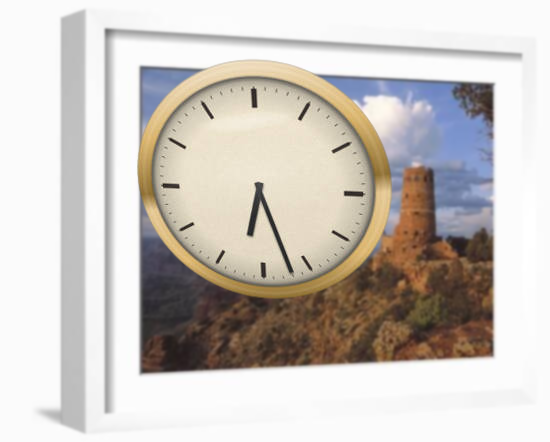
**6:27**
